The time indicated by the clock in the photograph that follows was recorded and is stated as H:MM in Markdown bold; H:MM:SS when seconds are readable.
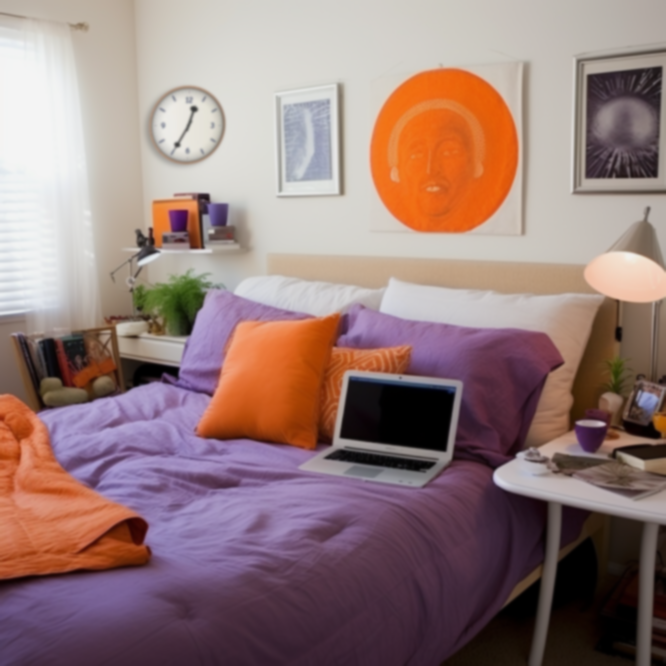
**12:35**
